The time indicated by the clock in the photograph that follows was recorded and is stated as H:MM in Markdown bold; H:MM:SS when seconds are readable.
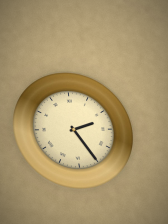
**2:25**
